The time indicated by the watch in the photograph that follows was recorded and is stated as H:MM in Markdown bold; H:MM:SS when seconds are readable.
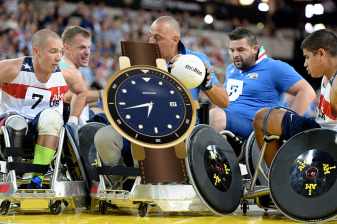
**6:43**
